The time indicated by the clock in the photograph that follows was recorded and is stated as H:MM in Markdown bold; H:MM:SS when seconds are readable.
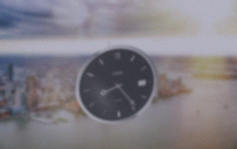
**8:24**
